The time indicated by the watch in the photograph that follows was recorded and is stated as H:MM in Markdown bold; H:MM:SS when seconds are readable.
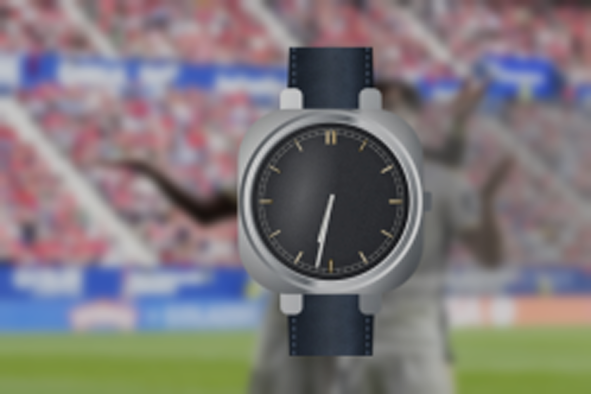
**6:32**
